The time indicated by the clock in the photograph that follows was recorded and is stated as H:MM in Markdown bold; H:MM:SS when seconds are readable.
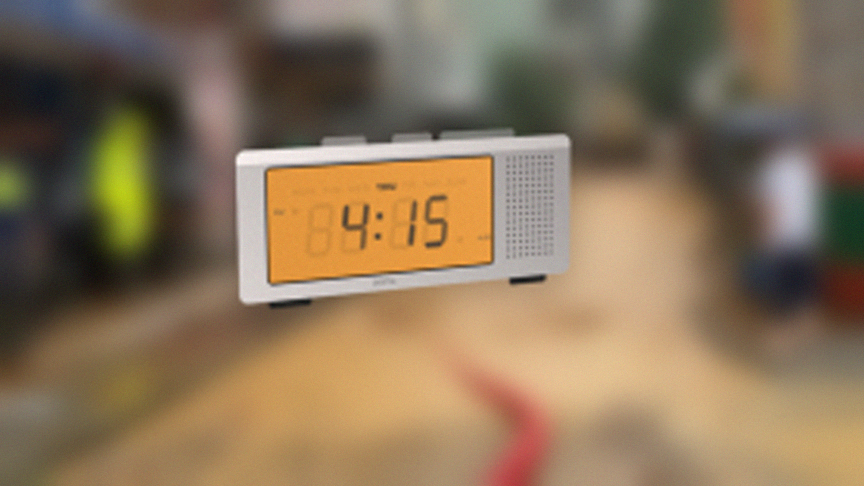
**4:15**
